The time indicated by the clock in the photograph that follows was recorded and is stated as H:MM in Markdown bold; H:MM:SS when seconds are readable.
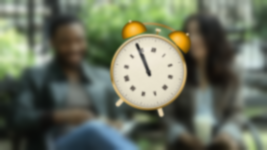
**10:54**
